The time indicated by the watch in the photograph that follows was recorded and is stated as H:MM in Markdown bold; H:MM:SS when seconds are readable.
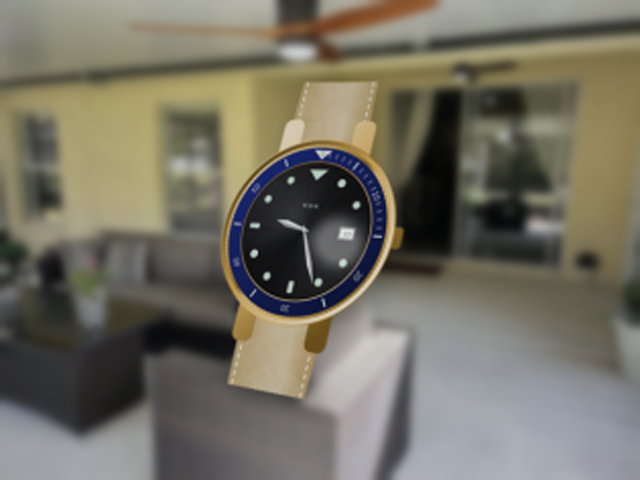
**9:26**
